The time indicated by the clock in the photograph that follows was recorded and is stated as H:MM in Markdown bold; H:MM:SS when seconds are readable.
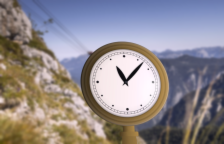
**11:07**
